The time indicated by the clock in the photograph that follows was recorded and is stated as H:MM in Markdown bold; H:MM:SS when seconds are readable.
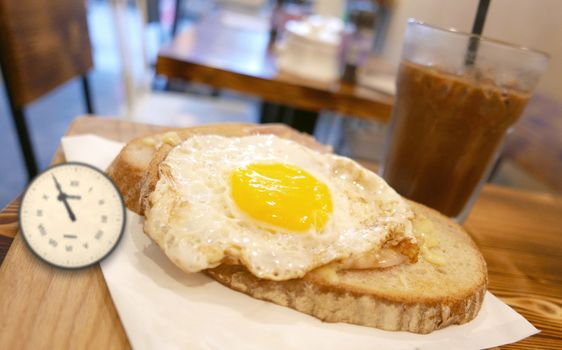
**10:55**
